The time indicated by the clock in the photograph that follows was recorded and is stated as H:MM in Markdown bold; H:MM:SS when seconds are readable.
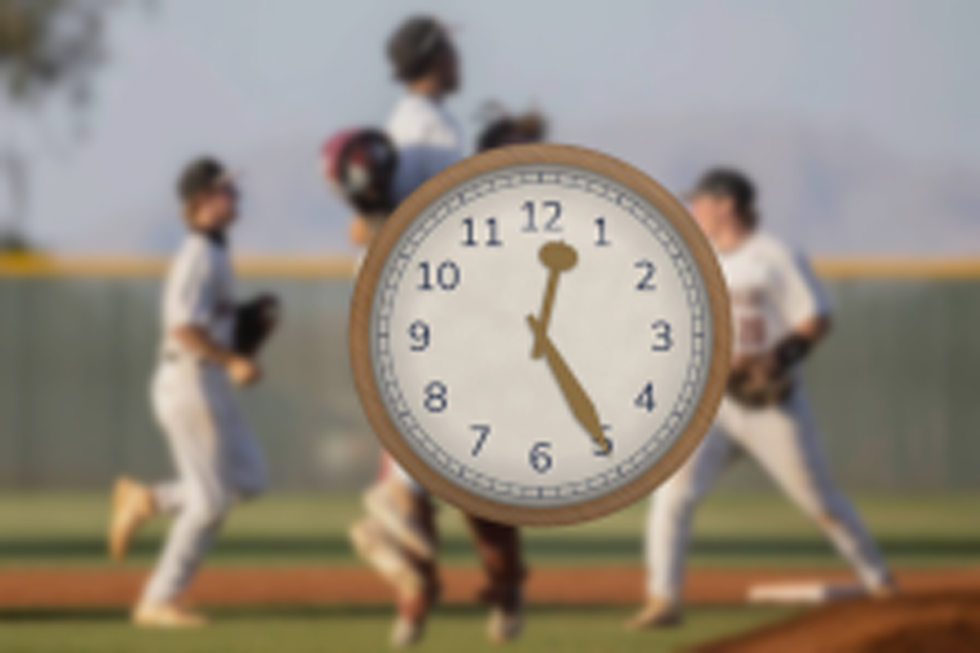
**12:25**
